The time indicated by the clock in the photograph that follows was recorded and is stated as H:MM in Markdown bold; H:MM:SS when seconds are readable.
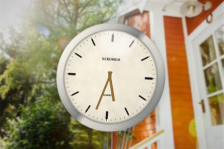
**5:33**
